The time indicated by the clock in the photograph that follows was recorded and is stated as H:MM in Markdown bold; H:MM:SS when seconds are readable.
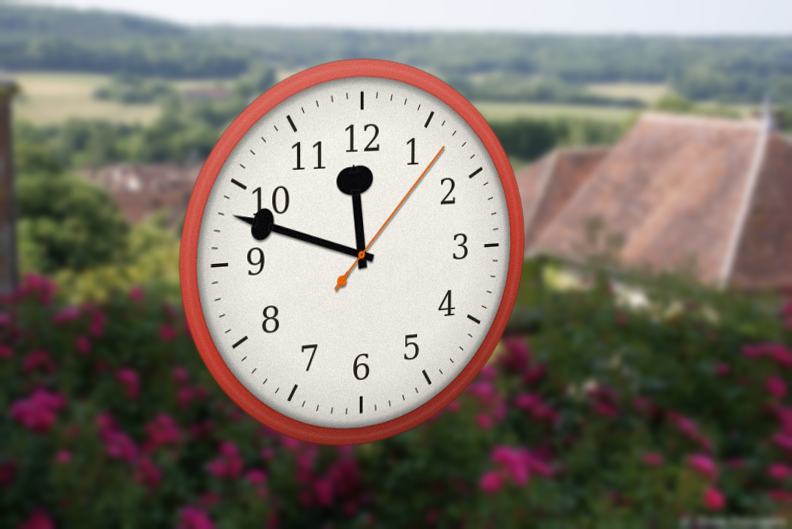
**11:48:07**
